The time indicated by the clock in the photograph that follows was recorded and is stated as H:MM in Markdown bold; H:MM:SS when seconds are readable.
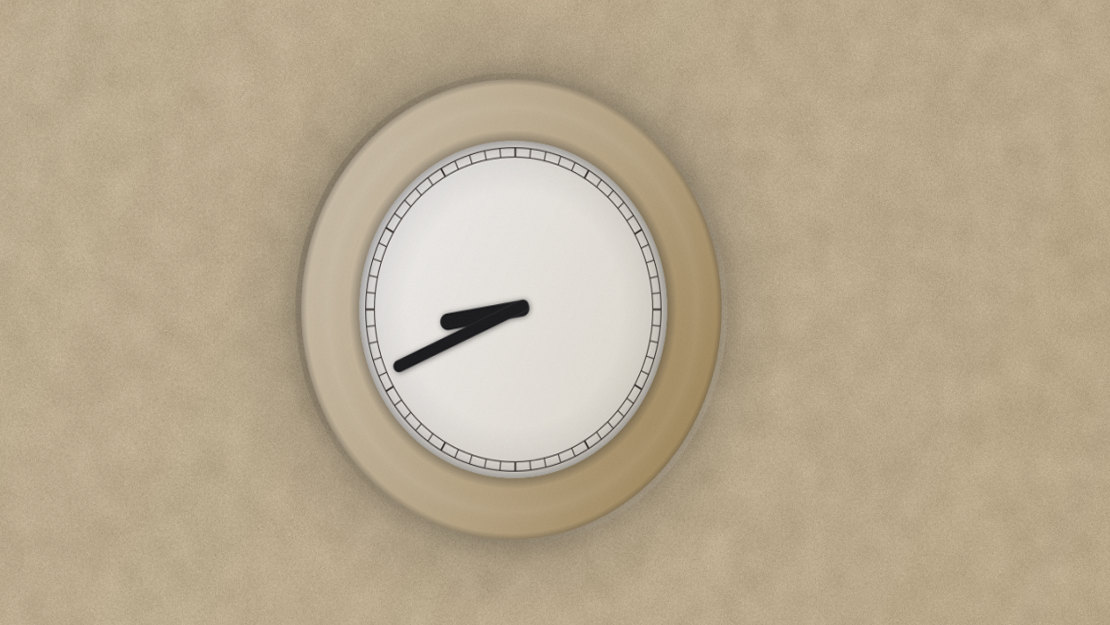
**8:41**
